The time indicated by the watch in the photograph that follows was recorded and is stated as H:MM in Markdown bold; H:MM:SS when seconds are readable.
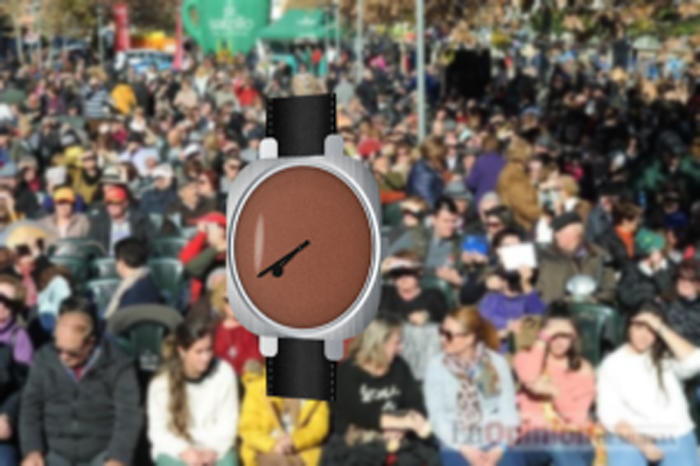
**7:40**
